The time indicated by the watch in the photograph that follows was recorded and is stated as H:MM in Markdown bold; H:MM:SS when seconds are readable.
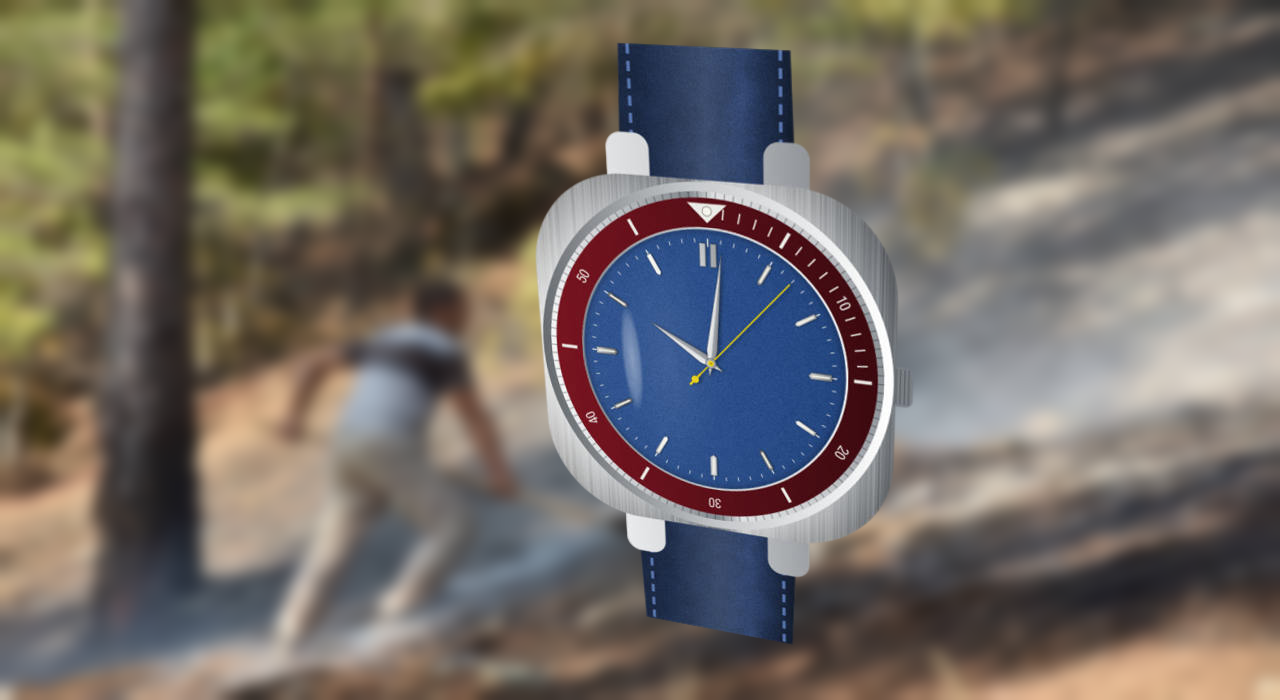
**10:01:07**
